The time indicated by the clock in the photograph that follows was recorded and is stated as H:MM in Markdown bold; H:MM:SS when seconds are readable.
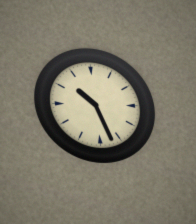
**10:27**
